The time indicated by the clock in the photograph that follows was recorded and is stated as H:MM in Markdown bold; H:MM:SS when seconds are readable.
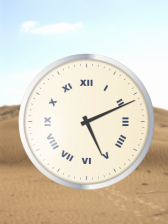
**5:11**
